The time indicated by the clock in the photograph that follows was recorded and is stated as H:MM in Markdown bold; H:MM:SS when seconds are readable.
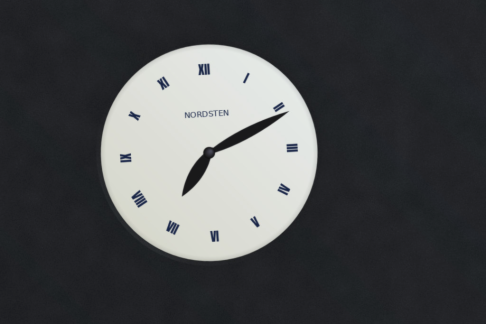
**7:11**
